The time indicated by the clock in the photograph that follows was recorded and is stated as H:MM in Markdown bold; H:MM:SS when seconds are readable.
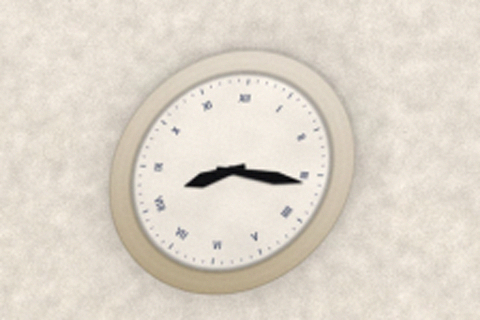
**8:16**
